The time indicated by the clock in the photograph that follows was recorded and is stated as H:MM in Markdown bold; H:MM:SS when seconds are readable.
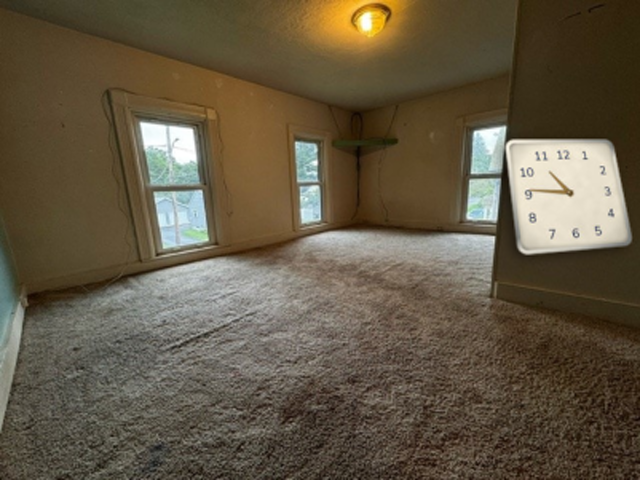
**10:46**
